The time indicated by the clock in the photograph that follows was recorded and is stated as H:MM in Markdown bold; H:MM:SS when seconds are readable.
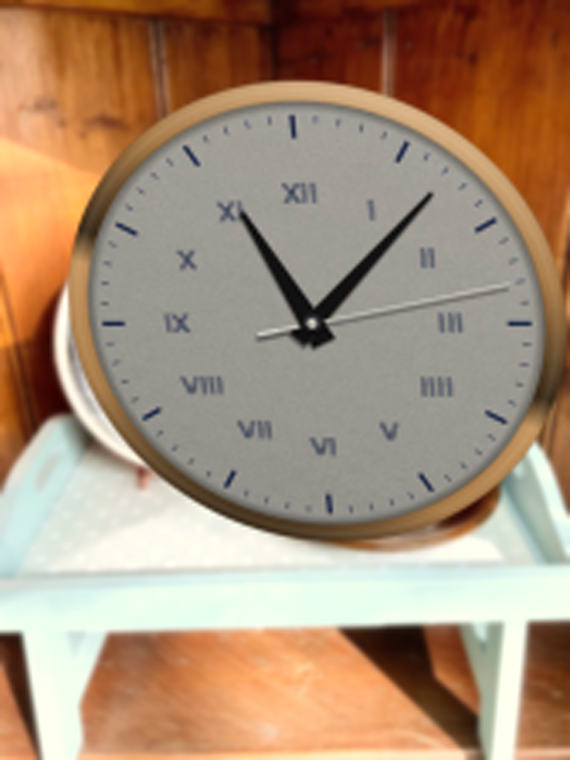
**11:07:13**
